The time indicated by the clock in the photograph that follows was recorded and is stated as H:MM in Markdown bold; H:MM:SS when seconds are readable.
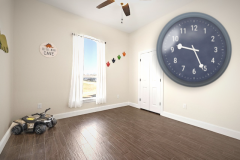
**9:26**
